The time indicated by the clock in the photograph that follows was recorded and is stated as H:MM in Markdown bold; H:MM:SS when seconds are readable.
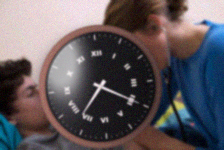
**7:20**
